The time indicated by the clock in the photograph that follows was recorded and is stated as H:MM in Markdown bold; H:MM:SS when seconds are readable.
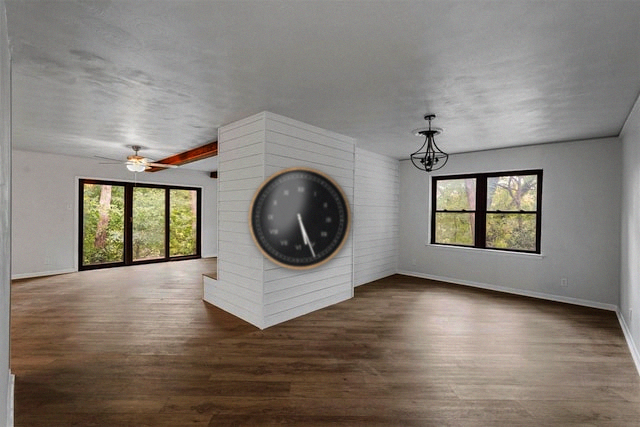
**5:26**
